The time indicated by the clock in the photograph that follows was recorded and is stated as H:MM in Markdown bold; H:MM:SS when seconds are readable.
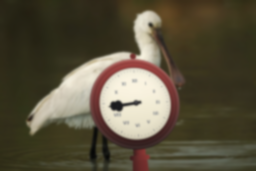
**8:44**
